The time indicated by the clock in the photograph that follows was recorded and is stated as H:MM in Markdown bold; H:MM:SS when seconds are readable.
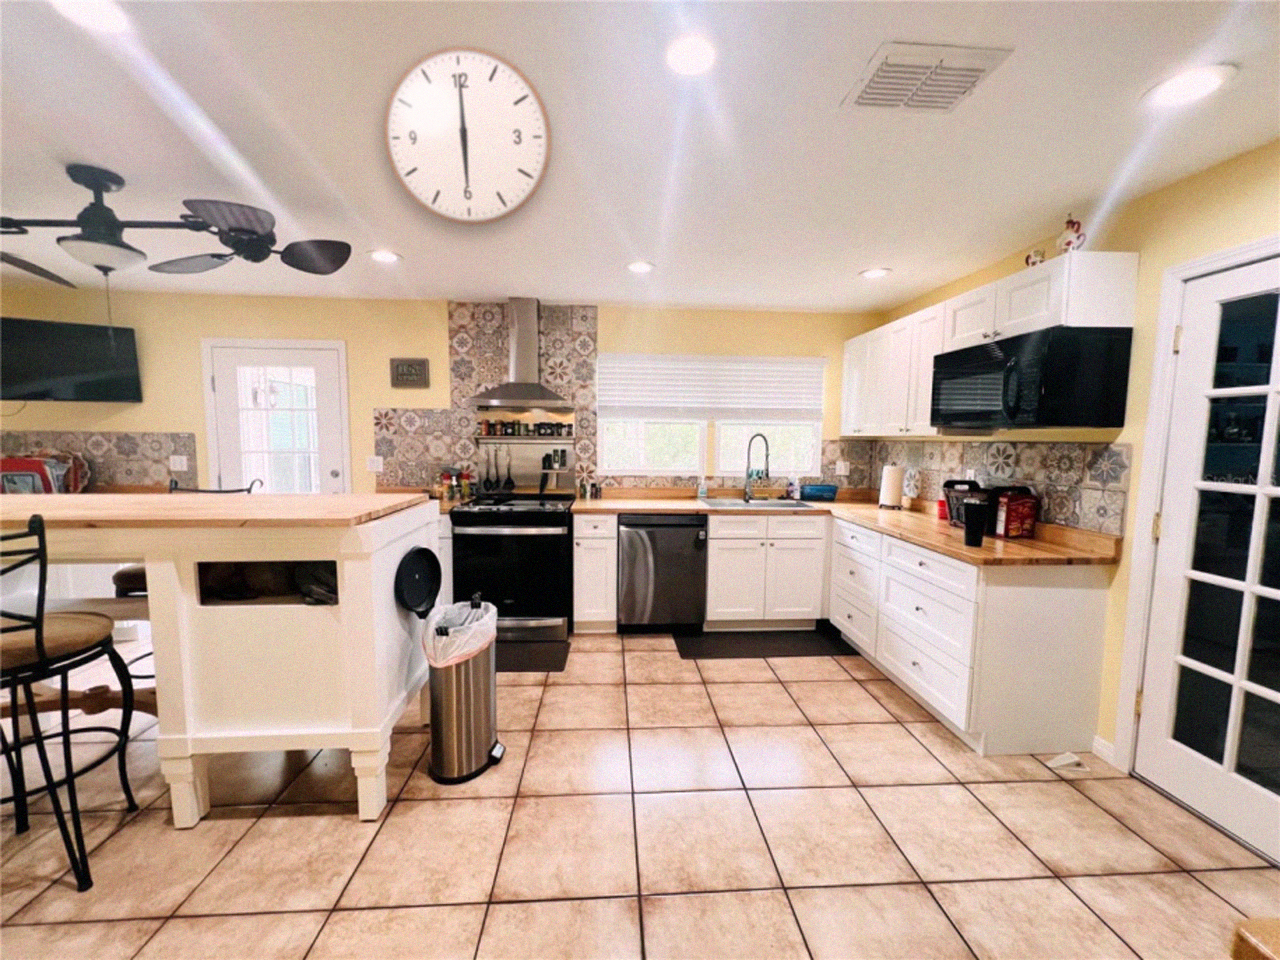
**6:00**
